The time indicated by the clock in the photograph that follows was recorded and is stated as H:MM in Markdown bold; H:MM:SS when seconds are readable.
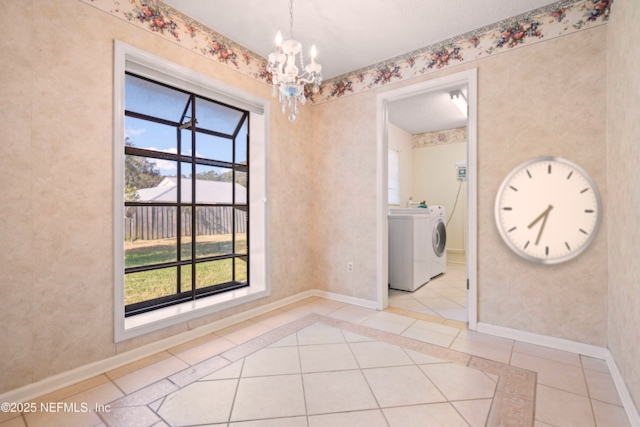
**7:33**
